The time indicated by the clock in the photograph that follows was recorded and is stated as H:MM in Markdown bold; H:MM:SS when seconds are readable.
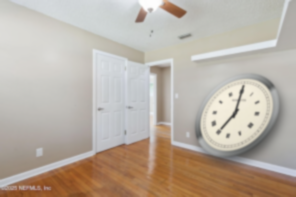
**7:00**
